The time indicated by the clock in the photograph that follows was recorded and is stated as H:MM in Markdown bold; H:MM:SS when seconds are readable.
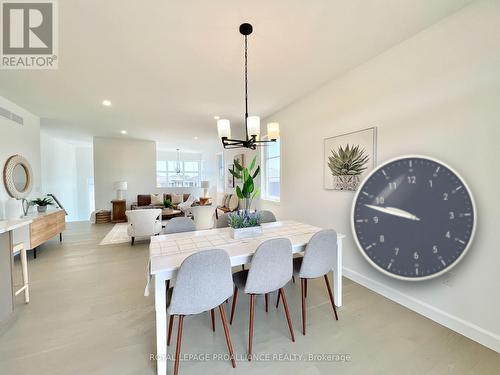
**9:48**
